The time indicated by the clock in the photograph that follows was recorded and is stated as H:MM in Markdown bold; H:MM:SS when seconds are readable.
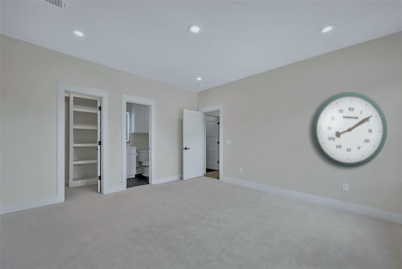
**8:09**
